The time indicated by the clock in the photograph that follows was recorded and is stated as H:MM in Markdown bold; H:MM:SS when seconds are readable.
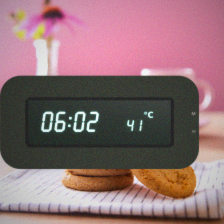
**6:02**
